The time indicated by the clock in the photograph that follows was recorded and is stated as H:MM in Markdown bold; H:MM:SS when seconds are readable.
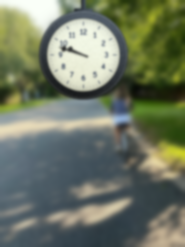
**9:48**
